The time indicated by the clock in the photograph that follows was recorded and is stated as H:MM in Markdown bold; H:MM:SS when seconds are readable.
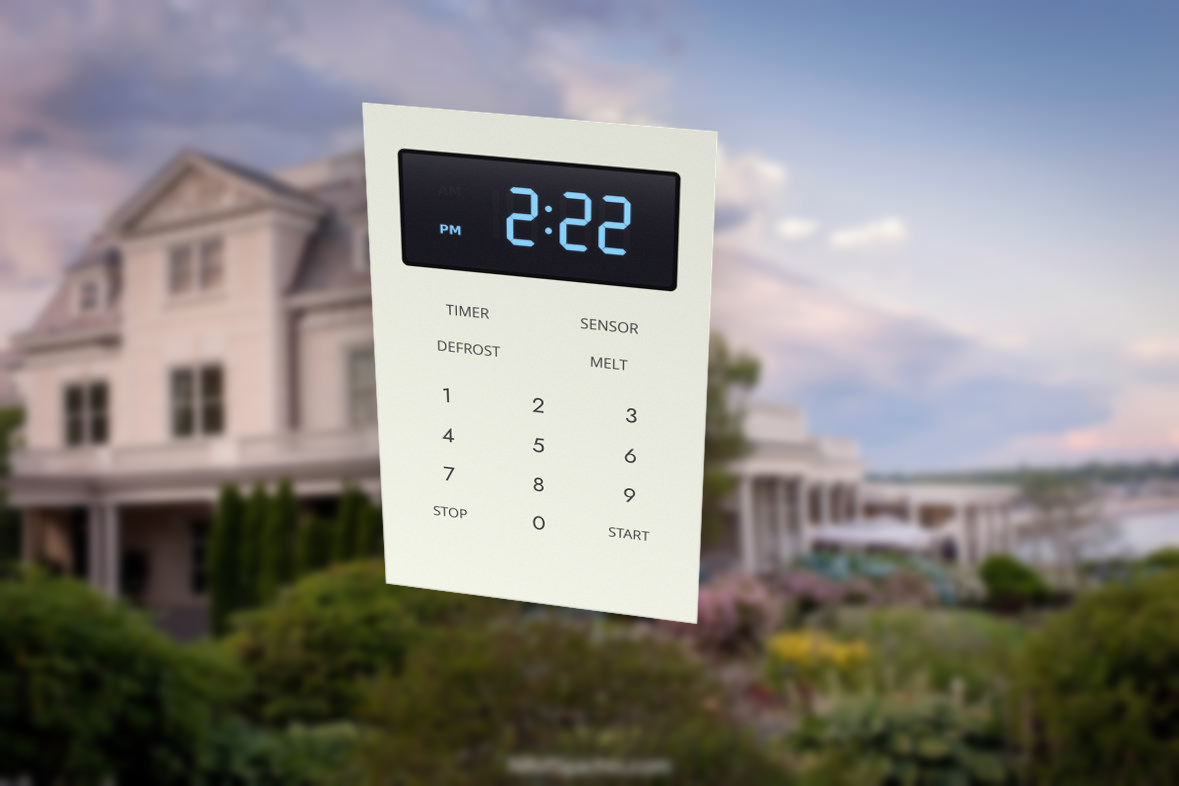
**2:22**
